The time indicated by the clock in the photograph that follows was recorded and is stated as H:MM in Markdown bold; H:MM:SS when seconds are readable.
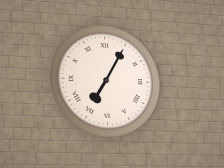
**7:05**
